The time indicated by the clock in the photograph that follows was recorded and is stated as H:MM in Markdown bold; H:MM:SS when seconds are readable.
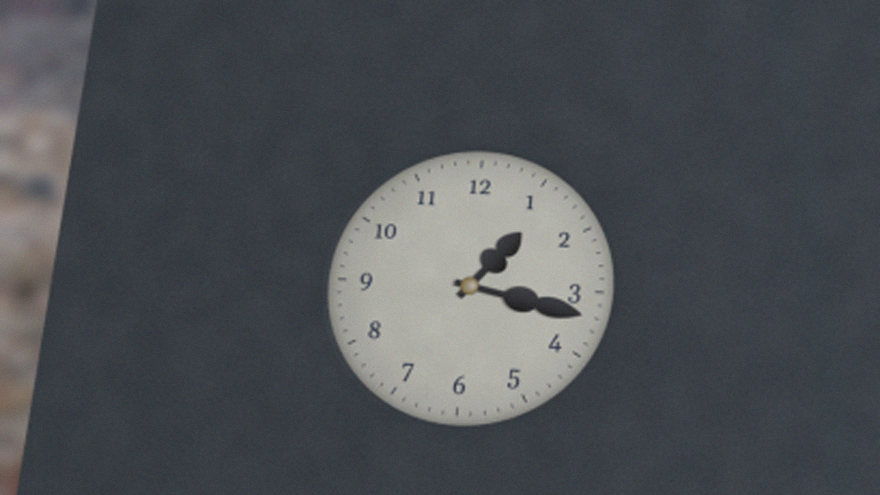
**1:17**
